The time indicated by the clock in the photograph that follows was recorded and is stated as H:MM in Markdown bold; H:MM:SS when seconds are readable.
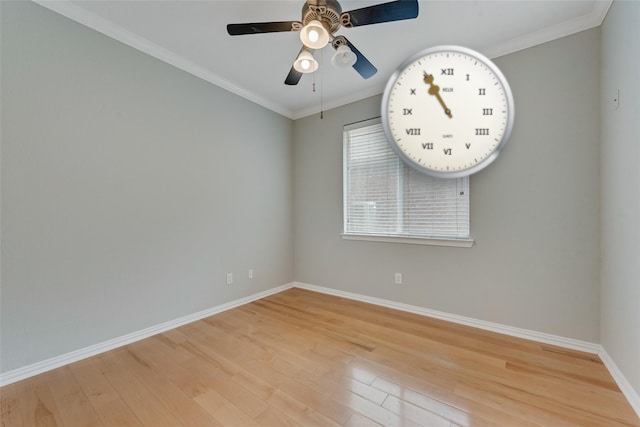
**10:55**
